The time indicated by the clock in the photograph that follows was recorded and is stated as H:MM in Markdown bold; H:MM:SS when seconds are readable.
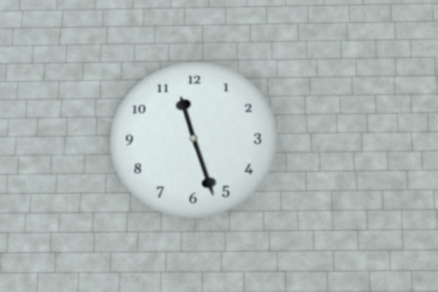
**11:27**
